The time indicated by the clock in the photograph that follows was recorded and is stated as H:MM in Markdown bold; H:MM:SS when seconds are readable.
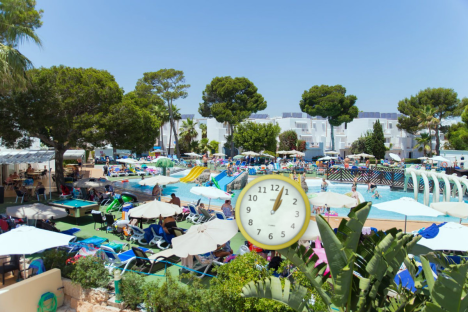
**1:03**
